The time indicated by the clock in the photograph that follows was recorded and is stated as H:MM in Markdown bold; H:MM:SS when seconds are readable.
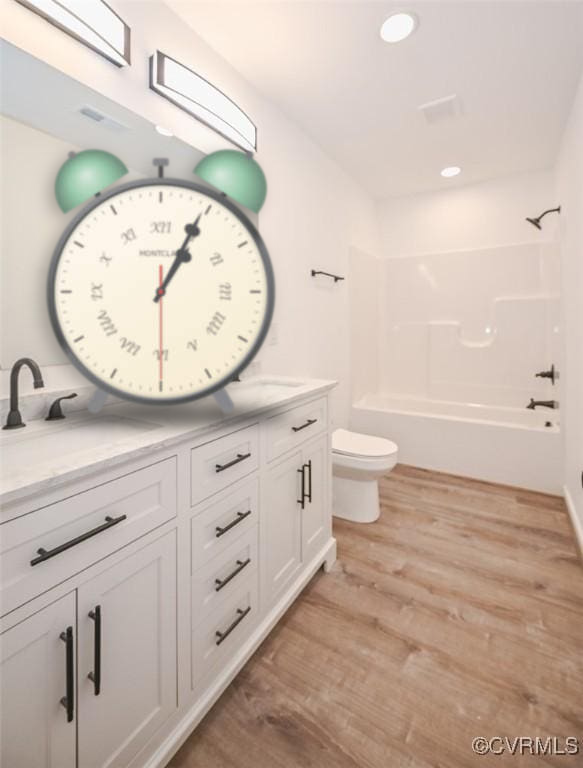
**1:04:30**
